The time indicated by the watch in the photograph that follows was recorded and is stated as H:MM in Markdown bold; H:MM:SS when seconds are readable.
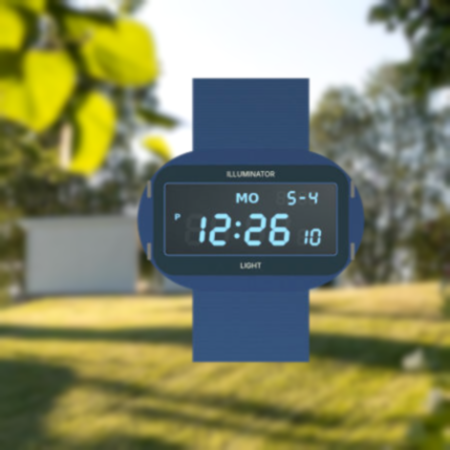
**12:26:10**
